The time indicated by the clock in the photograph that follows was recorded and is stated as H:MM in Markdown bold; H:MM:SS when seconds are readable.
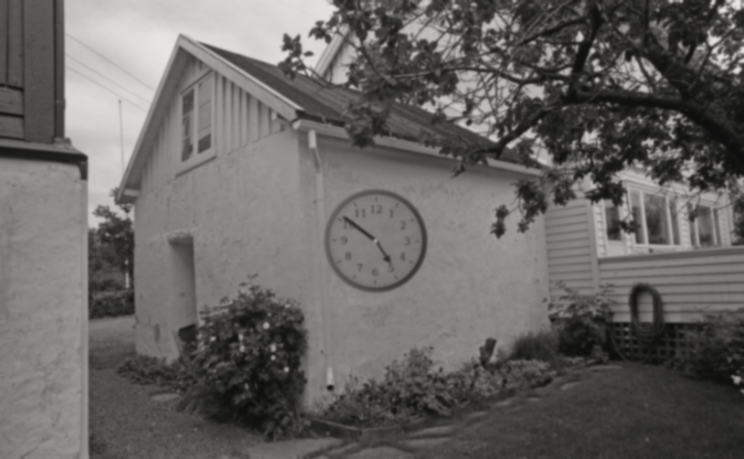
**4:51**
